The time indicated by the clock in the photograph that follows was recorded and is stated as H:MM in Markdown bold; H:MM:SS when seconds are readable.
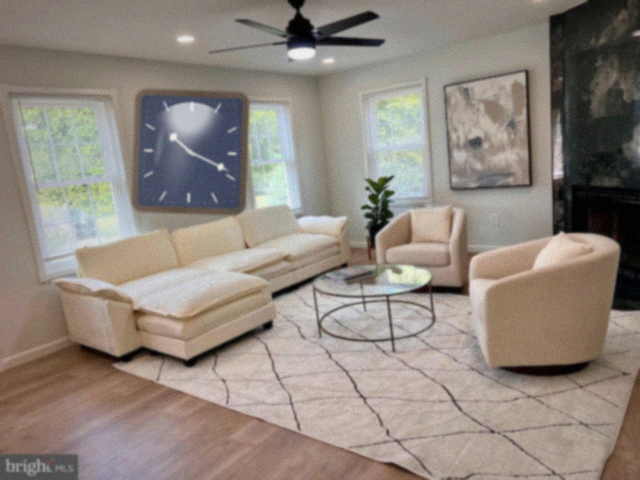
**10:19**
